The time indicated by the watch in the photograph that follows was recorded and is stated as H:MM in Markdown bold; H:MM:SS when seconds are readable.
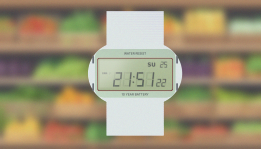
**21:51:22**
